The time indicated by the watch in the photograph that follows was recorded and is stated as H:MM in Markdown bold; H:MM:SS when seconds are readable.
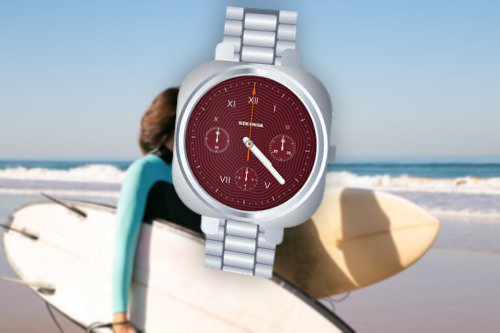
**4:22**
